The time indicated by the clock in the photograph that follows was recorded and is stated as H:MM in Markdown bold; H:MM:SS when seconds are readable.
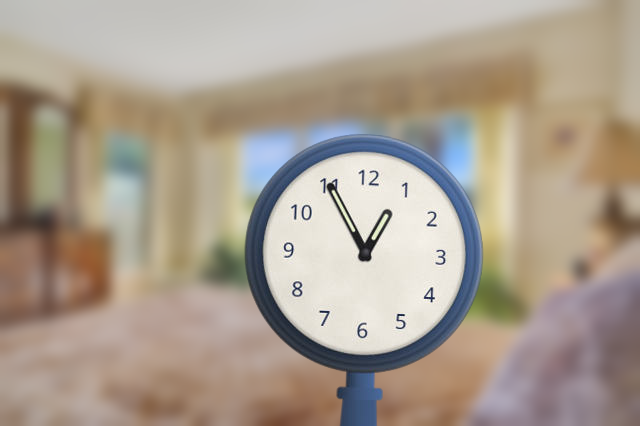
**12:55**
